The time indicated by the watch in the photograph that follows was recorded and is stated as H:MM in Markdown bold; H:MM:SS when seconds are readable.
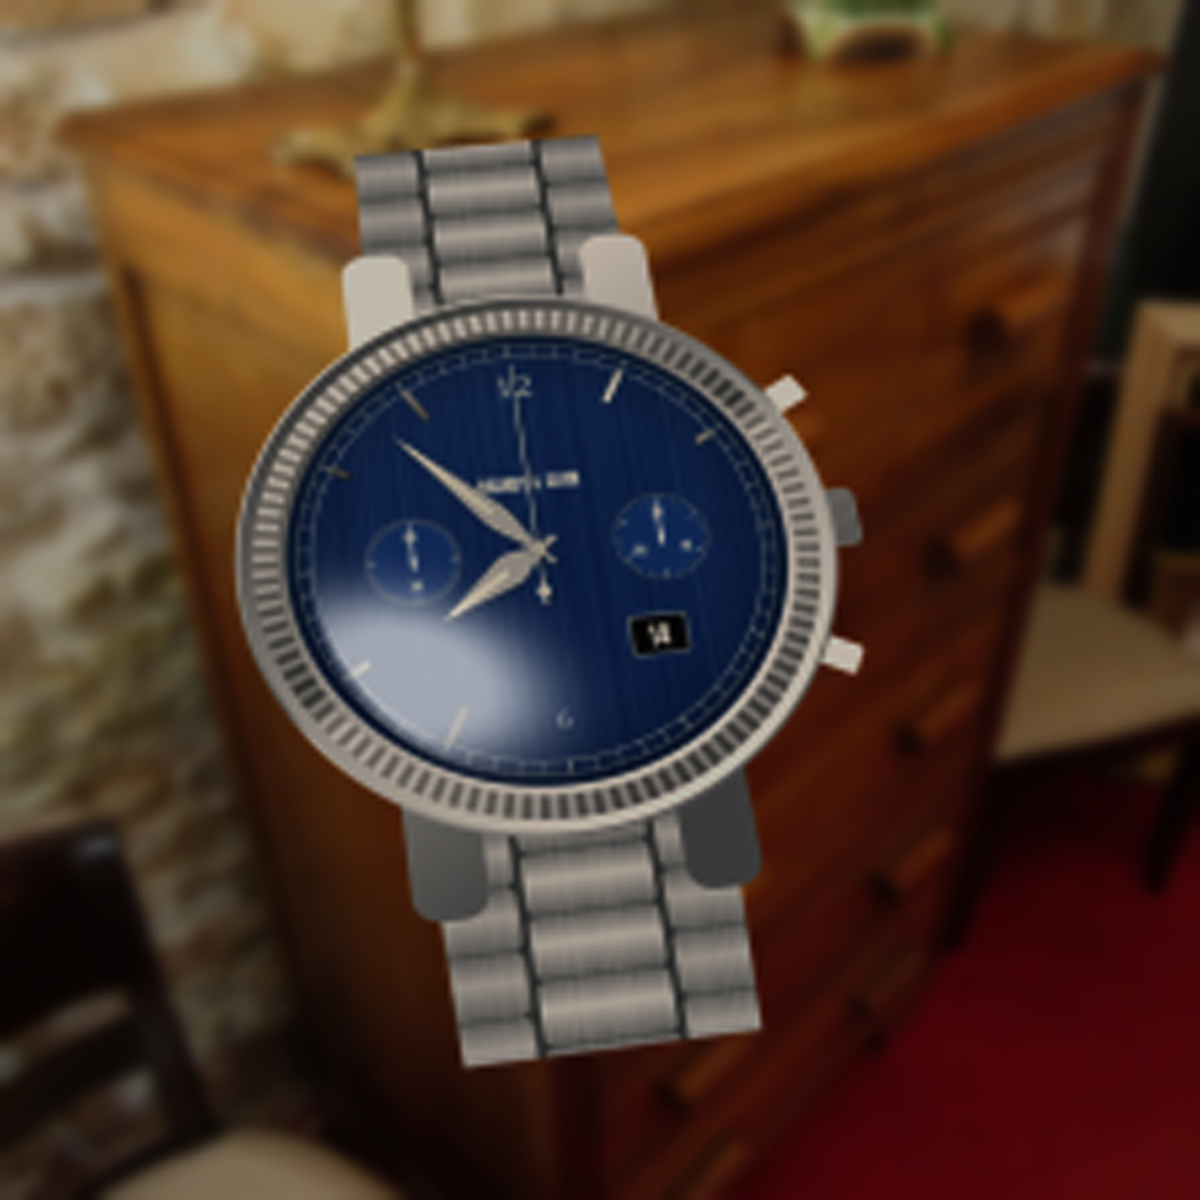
**7:53**
